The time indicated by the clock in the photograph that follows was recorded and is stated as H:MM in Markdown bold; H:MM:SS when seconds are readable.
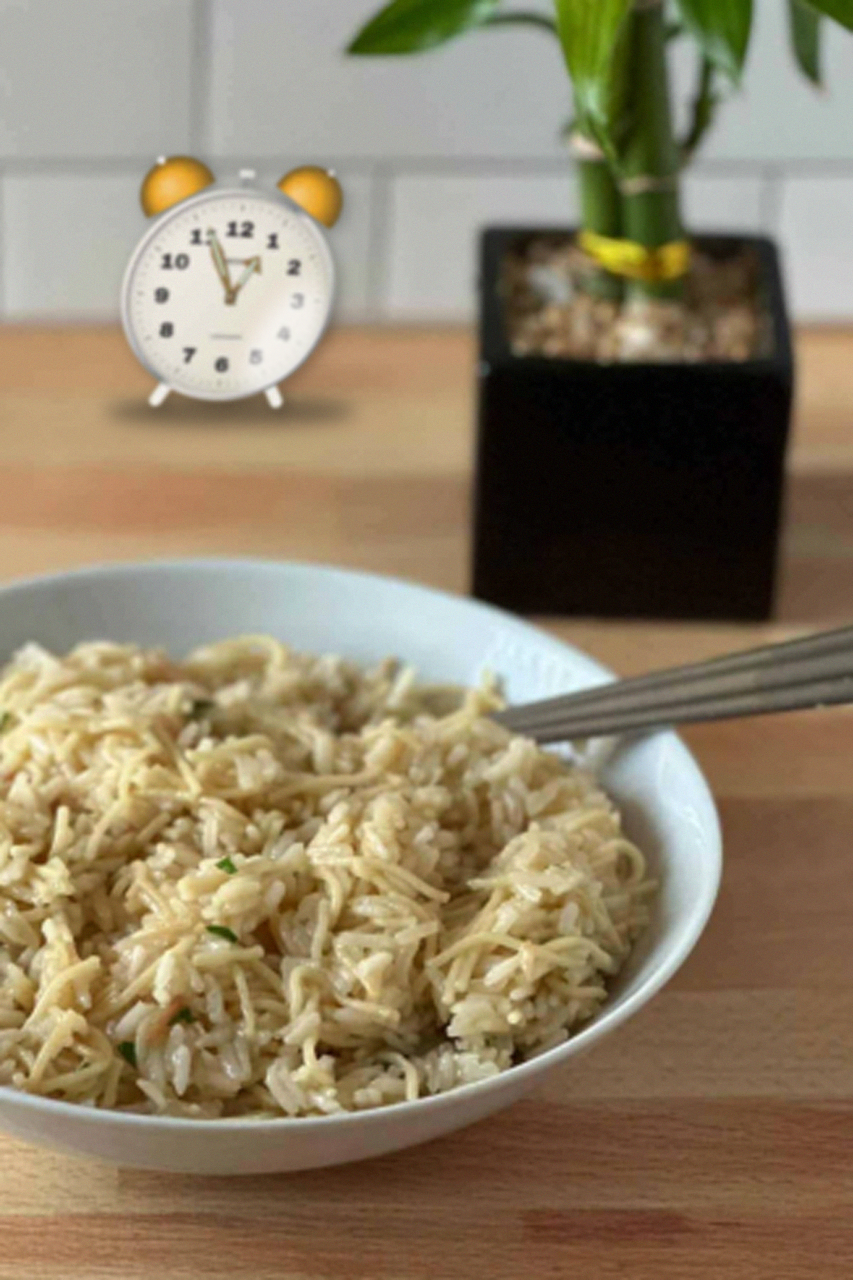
**12:56**
